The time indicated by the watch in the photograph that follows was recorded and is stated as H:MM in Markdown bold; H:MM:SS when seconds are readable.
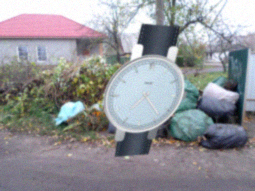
**7:23**
